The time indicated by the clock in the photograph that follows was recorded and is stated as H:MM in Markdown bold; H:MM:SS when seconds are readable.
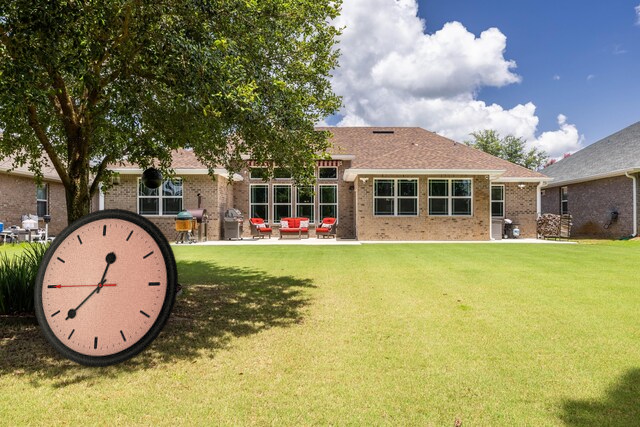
**12:37:45**
